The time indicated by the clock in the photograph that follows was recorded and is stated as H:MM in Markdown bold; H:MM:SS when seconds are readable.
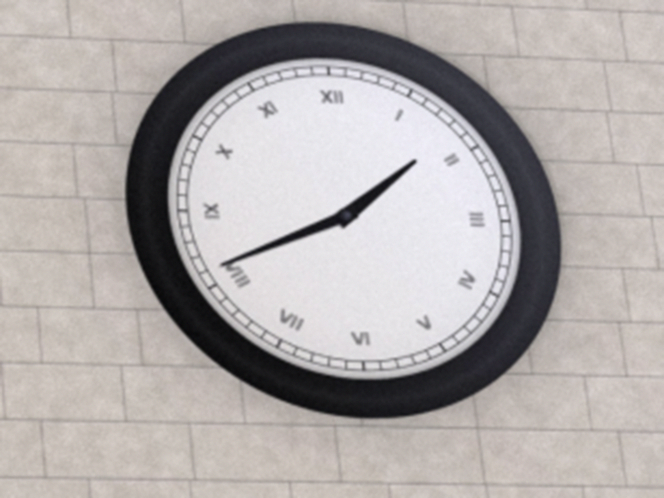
**1:41**
